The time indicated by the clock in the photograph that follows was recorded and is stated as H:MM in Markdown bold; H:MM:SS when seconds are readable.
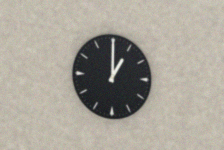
**1:00**
